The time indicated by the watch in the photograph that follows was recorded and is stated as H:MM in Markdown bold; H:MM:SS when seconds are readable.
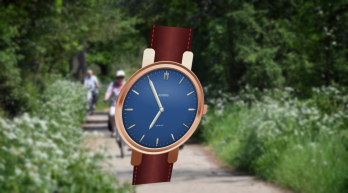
**6:55**
